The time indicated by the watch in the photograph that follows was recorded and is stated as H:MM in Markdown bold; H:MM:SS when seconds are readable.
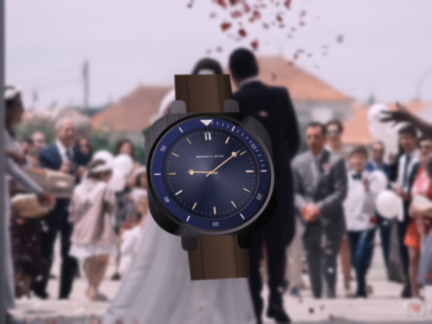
**9:09**
